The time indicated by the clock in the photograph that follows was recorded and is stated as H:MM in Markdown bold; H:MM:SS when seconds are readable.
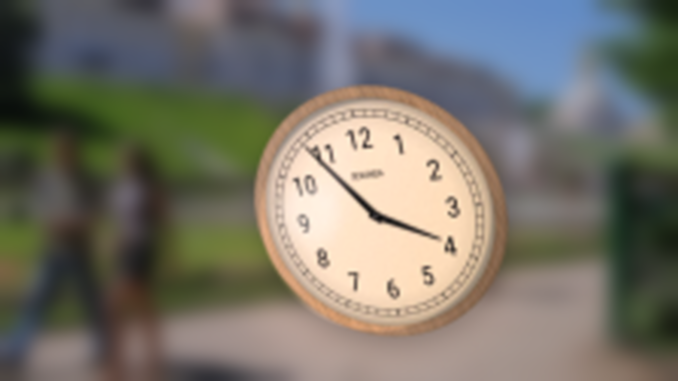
**3:54**
